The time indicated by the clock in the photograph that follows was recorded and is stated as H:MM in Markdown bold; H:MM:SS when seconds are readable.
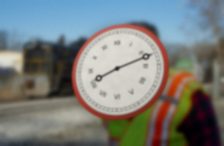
**8:12**
